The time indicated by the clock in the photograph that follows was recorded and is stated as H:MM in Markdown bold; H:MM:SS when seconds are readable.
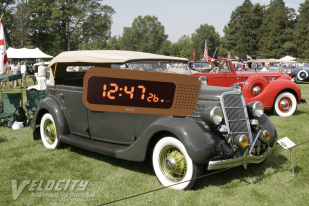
**12:47:26**
